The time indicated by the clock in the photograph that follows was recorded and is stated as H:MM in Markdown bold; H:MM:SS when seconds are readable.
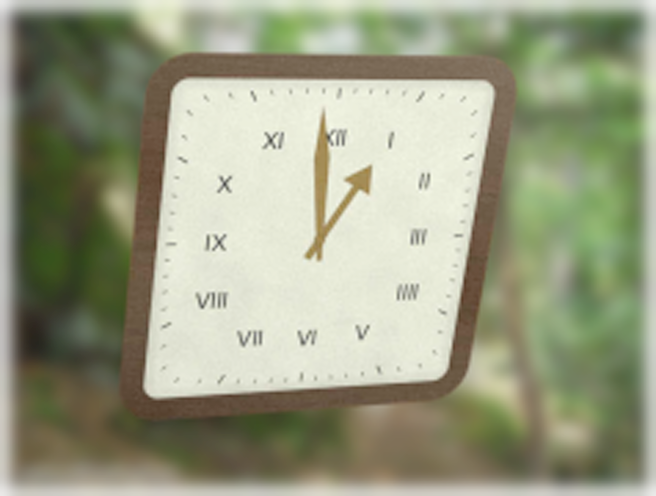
**12:59**
